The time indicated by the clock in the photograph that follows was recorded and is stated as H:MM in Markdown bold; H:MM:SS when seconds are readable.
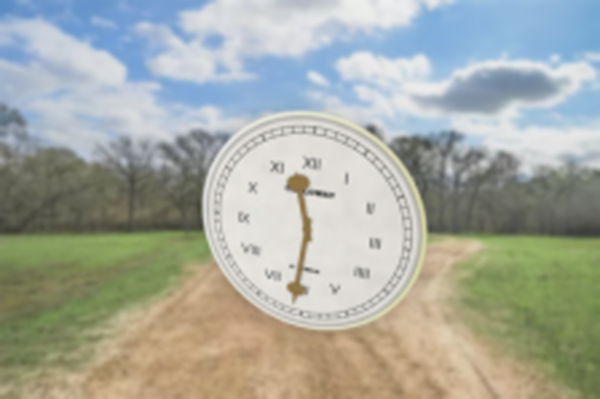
**11:31**
